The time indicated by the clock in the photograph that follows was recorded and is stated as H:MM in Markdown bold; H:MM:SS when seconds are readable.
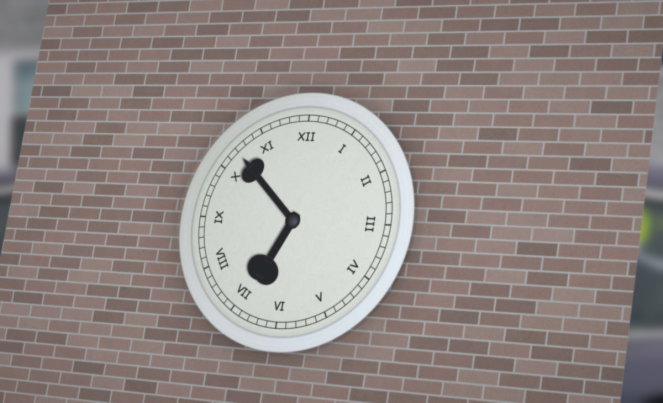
**6:52**
